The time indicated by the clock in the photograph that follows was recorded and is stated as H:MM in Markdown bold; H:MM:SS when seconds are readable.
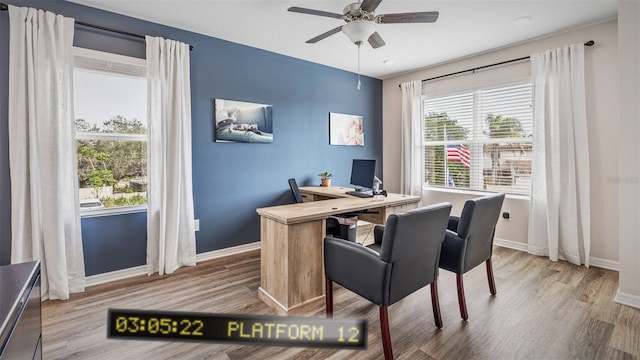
**3:05:22**
